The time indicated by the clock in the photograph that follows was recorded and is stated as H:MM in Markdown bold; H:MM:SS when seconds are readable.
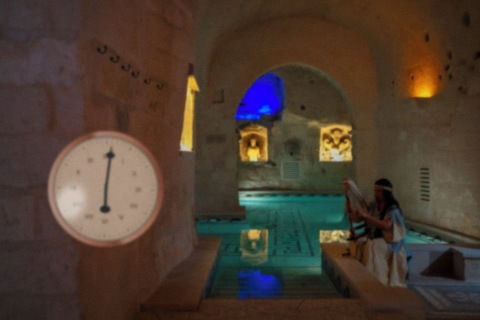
**6:01**
